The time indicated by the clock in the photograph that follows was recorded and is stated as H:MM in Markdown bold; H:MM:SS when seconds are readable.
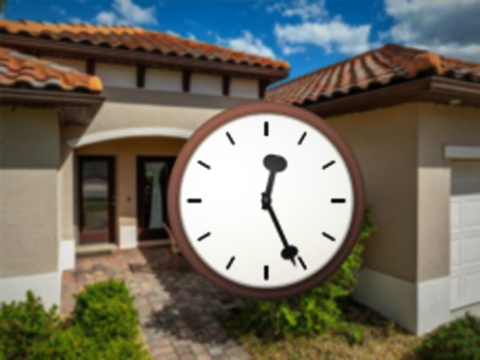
**12:26**
